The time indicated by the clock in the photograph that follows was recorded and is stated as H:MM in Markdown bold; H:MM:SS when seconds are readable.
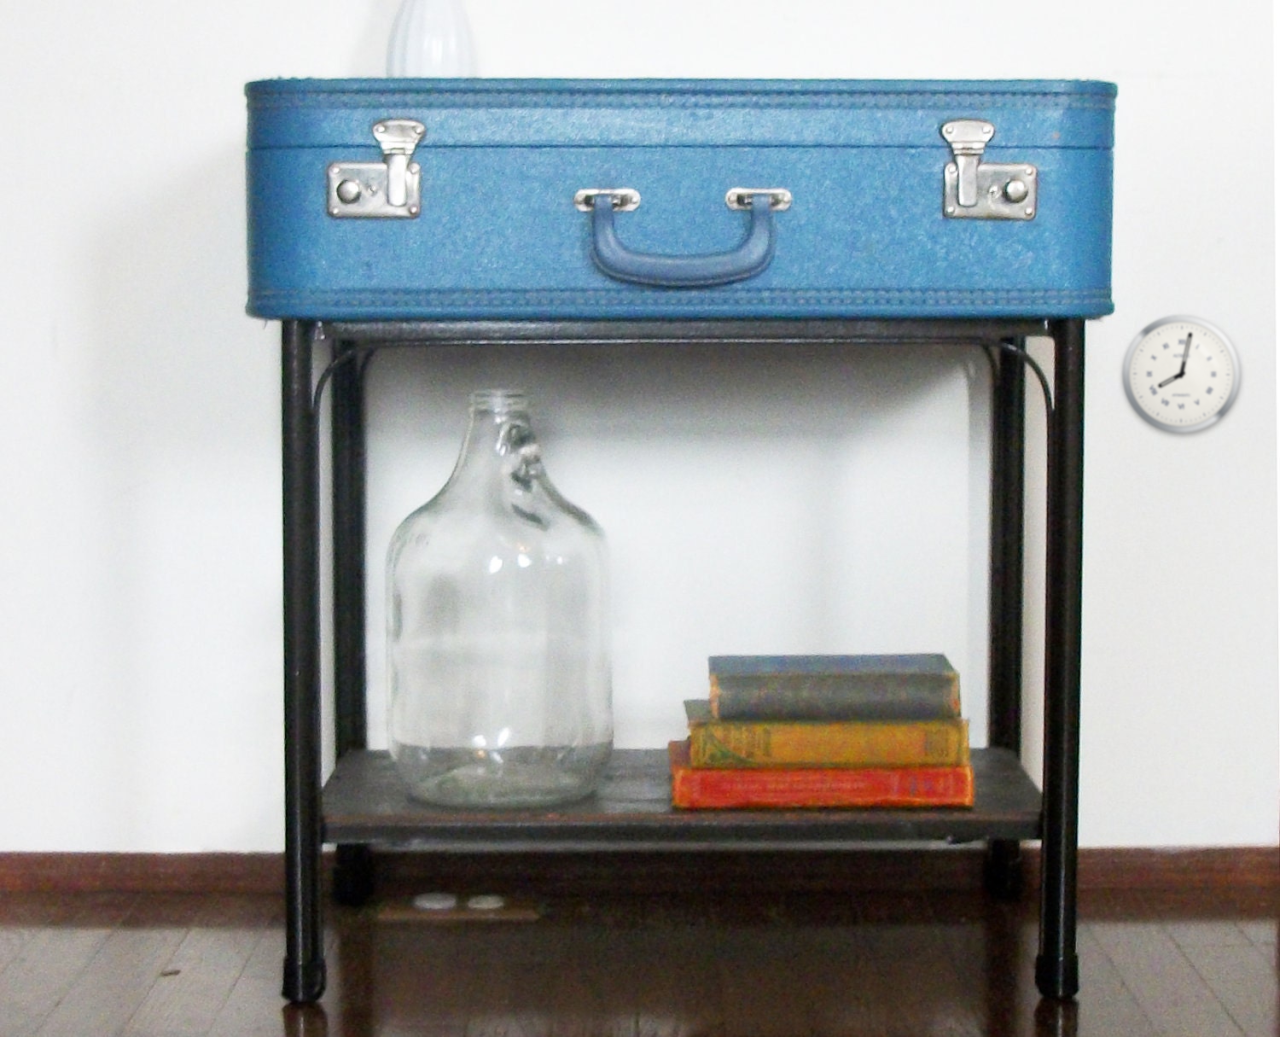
**8:02**
